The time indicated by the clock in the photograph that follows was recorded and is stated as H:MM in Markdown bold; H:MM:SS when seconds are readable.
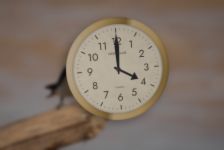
**4:00**
